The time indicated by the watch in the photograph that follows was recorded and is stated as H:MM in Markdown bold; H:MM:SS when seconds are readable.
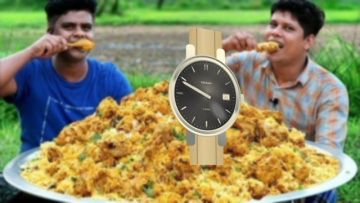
**9:49**
